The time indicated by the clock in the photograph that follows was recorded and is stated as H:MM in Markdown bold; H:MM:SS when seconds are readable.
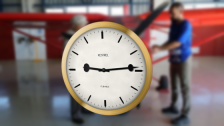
**9:14**
